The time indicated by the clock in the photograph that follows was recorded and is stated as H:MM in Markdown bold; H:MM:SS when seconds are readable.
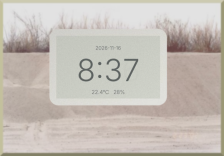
**8:37**
